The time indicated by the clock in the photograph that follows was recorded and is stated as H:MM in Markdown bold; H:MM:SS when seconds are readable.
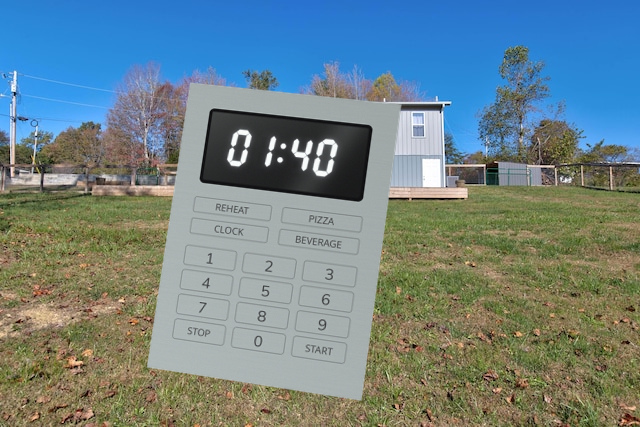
**1:40**
